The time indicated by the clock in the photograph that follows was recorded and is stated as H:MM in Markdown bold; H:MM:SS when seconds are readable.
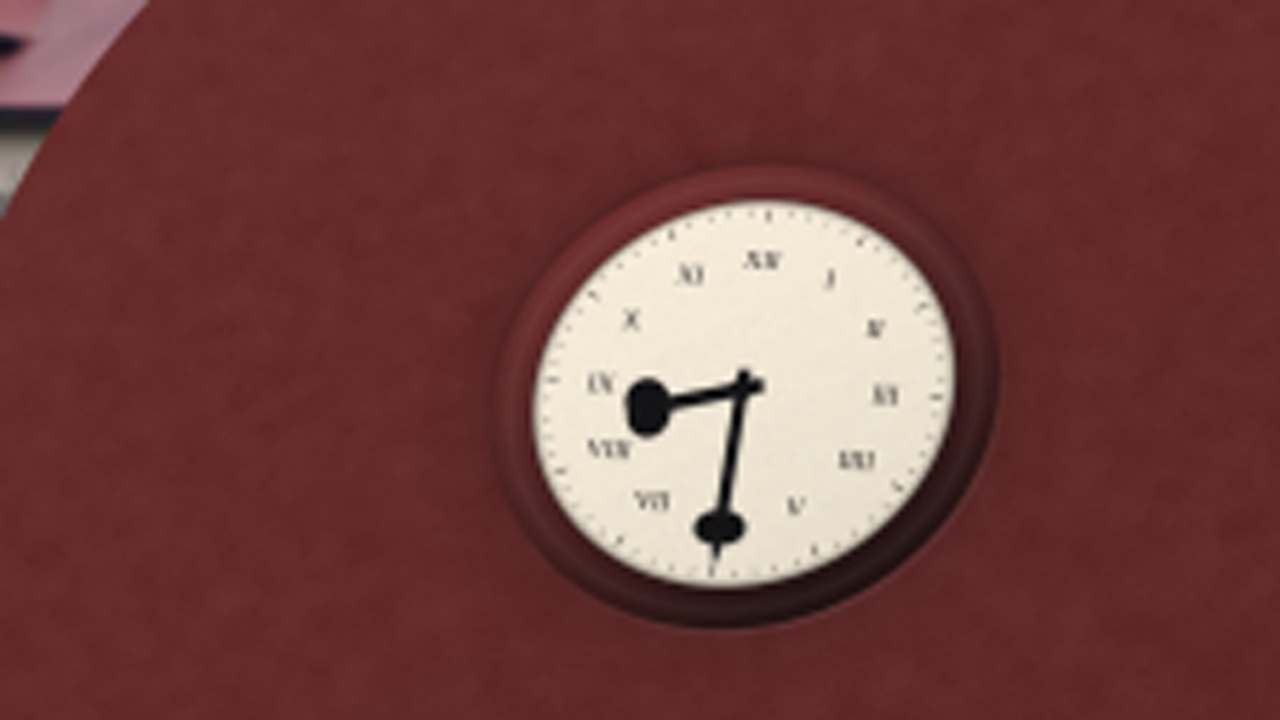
**8:30**
